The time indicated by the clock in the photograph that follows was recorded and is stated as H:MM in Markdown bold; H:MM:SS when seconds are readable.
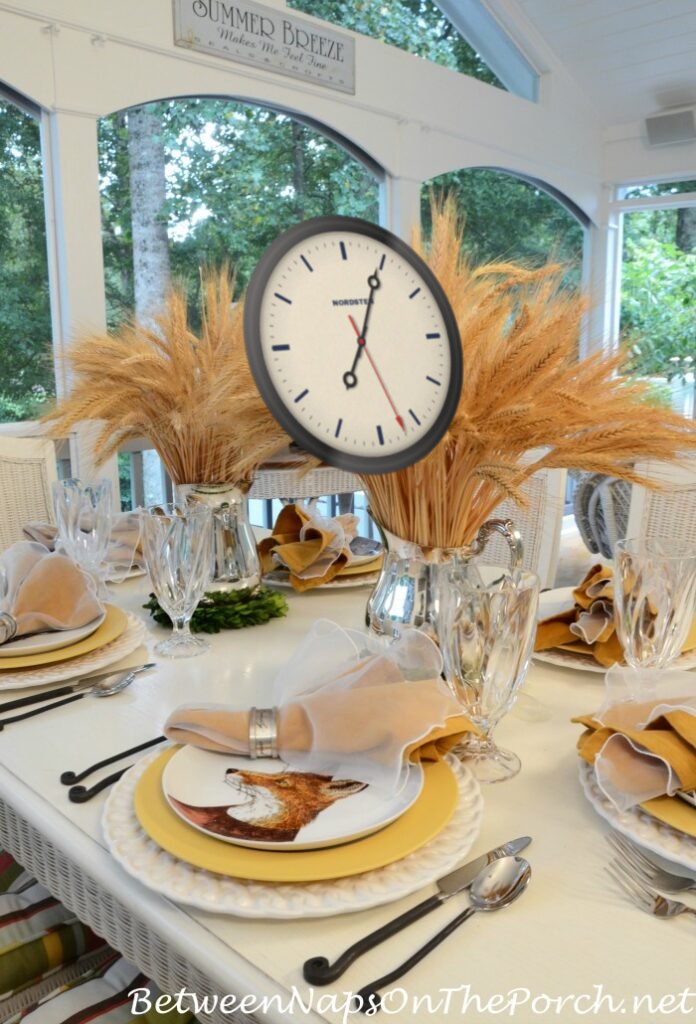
**7:04:27**
